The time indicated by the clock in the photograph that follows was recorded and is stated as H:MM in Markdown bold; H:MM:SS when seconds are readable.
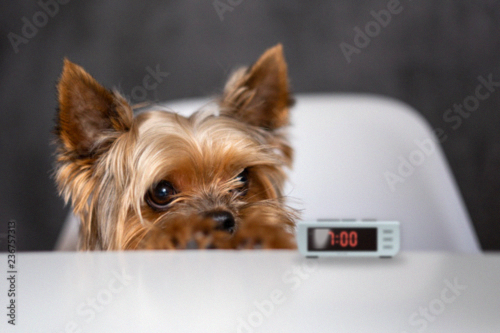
**7:00**
